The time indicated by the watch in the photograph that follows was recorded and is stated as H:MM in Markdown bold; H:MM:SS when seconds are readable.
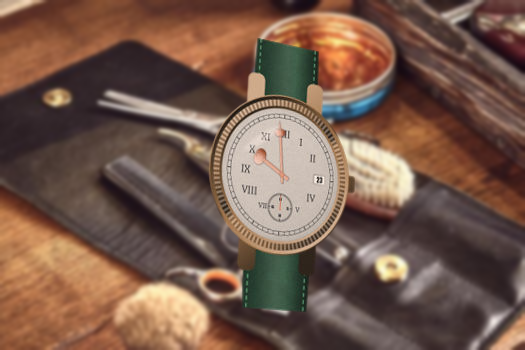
**9:59**
